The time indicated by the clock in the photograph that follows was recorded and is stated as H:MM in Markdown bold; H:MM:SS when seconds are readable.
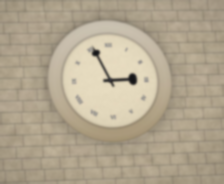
**2:56**
